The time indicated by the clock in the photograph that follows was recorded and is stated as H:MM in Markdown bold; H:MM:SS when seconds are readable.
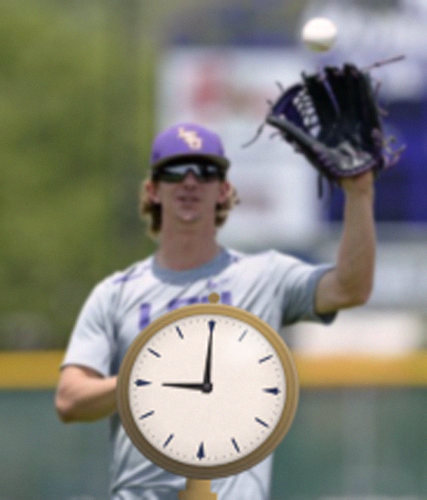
**9:00**
